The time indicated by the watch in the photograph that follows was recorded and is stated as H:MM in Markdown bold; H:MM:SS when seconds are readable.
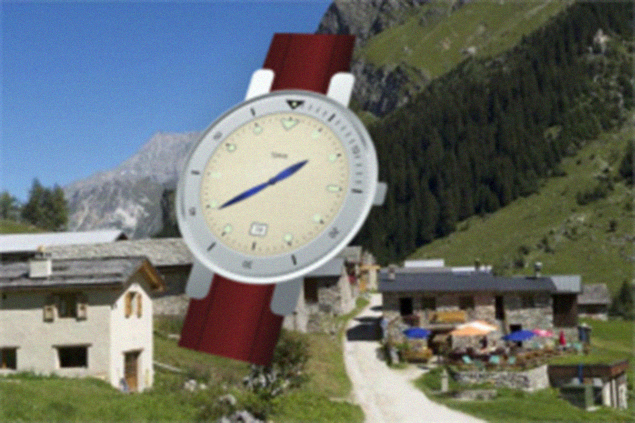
**1:39**
